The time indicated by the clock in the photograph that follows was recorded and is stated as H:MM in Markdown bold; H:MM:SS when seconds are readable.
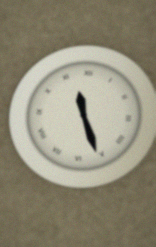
**11:26**
